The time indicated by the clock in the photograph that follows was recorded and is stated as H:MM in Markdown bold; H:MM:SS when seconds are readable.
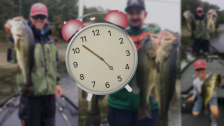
**4:53**
